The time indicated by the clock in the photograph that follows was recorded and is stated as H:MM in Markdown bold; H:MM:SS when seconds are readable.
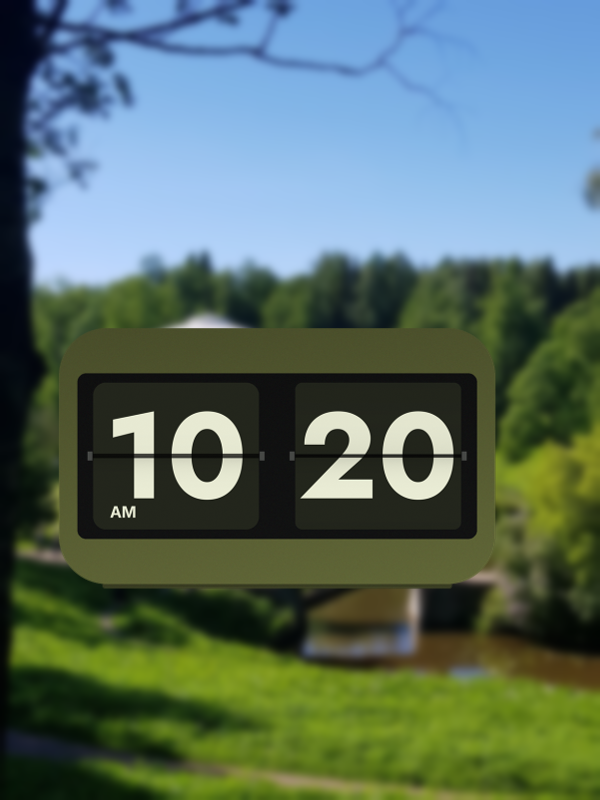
**10:20**
